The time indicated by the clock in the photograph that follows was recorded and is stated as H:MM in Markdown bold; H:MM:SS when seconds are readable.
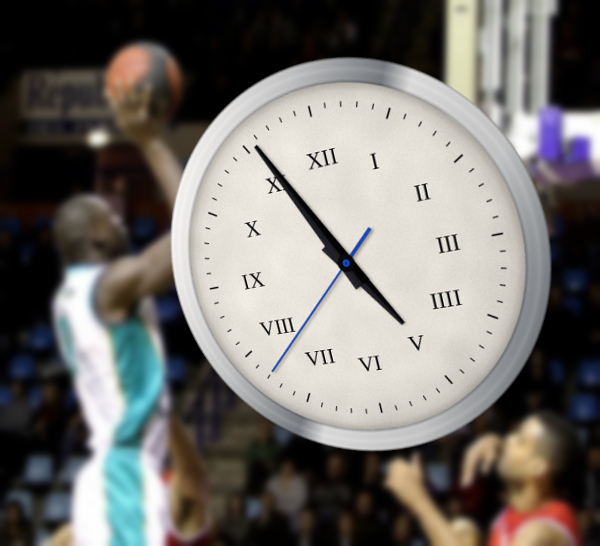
**4:55:38**
